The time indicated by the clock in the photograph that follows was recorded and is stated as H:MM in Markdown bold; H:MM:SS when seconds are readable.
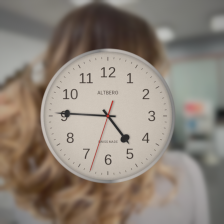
**4:45:33**
